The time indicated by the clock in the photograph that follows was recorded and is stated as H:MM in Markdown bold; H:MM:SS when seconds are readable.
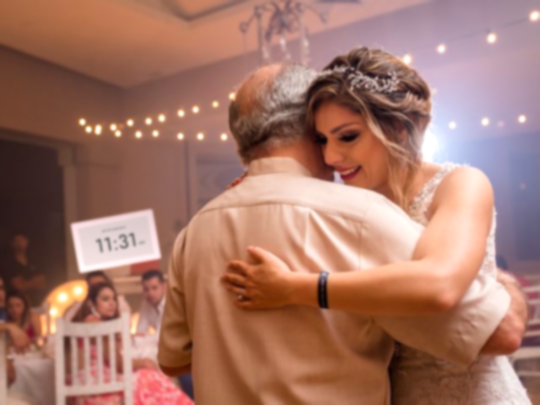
**11:31**
